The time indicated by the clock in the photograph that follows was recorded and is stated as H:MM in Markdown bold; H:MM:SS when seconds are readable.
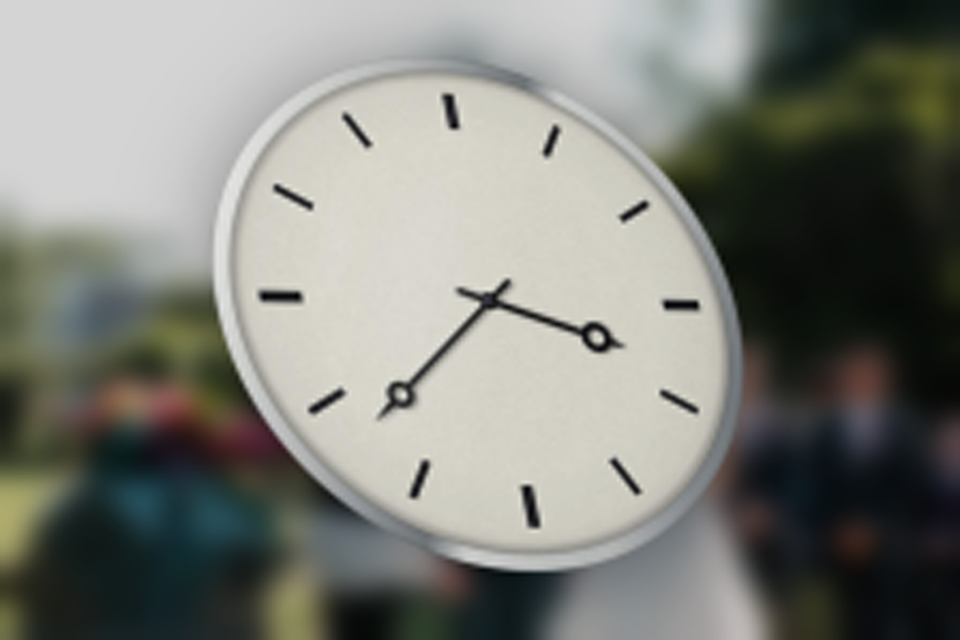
**3:38**
